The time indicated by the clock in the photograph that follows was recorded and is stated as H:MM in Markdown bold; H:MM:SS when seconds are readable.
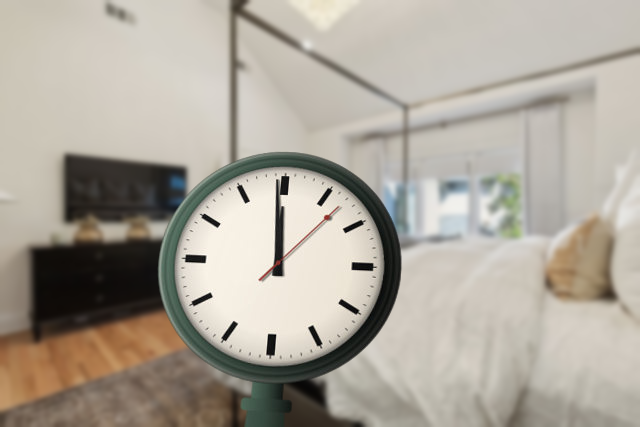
**11:59:07**
